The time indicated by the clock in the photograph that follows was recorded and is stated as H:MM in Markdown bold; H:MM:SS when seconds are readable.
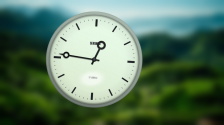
**12:46**
